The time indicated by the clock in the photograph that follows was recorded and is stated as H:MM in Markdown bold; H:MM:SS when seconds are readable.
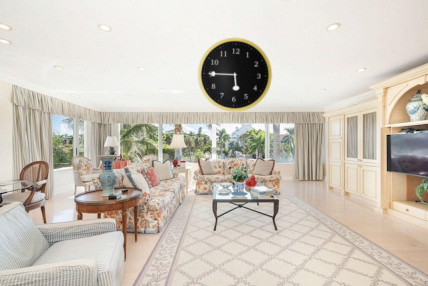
**5:45**
